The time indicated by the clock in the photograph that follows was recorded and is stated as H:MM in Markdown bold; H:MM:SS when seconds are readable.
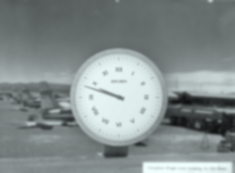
**9:48**
